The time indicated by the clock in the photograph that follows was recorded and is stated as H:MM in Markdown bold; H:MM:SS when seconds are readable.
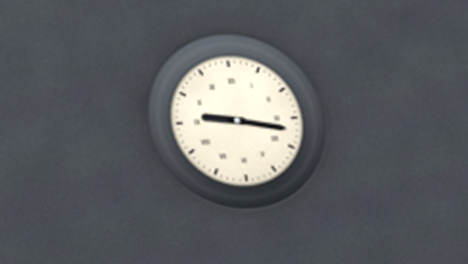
**9:17**
